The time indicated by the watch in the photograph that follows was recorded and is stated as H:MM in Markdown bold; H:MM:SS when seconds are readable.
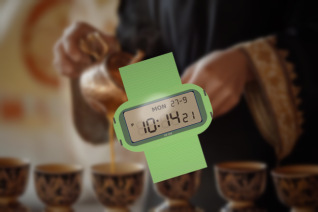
**10:14:21**
